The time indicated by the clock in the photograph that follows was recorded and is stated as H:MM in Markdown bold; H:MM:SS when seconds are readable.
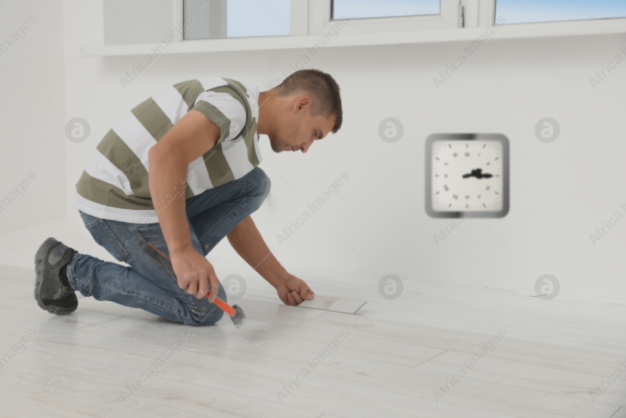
**2:15**
